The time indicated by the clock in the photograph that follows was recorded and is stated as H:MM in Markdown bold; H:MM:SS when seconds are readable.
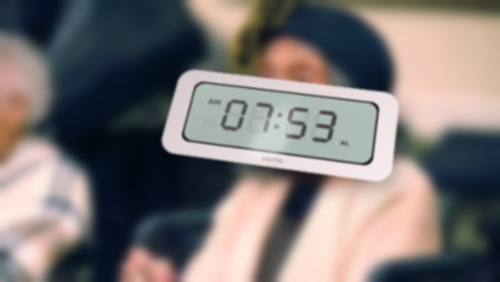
**7:53**
